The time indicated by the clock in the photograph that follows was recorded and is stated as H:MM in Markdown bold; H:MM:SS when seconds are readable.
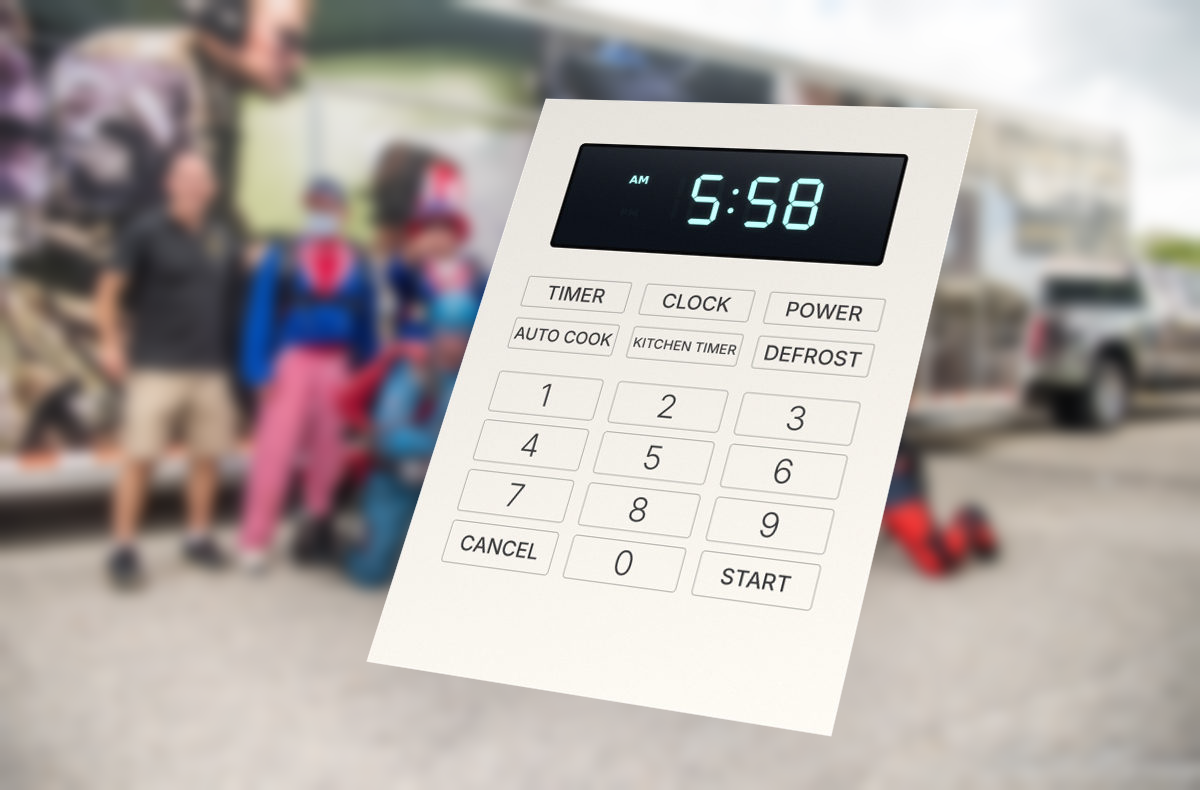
**5:58**
